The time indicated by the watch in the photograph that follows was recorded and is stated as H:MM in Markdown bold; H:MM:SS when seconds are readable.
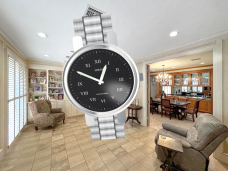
**12:50**
